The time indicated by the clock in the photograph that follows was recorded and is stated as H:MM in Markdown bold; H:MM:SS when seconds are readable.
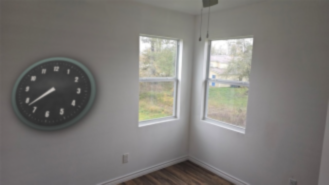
**7:38**
